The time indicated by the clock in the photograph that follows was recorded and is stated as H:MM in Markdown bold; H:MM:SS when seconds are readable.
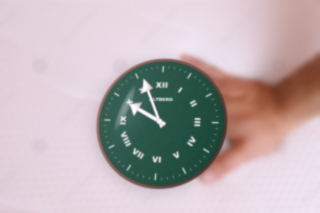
**9:56**
